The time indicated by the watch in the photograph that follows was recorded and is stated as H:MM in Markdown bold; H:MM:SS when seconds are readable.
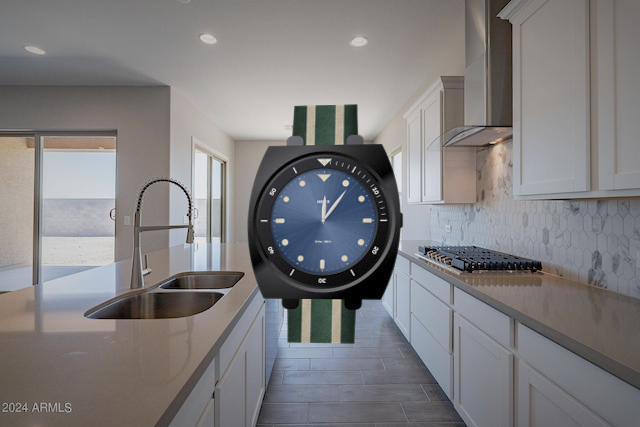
**12:06**
